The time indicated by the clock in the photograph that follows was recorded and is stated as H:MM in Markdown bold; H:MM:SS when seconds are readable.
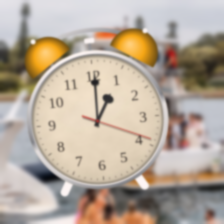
**1:00:19**
